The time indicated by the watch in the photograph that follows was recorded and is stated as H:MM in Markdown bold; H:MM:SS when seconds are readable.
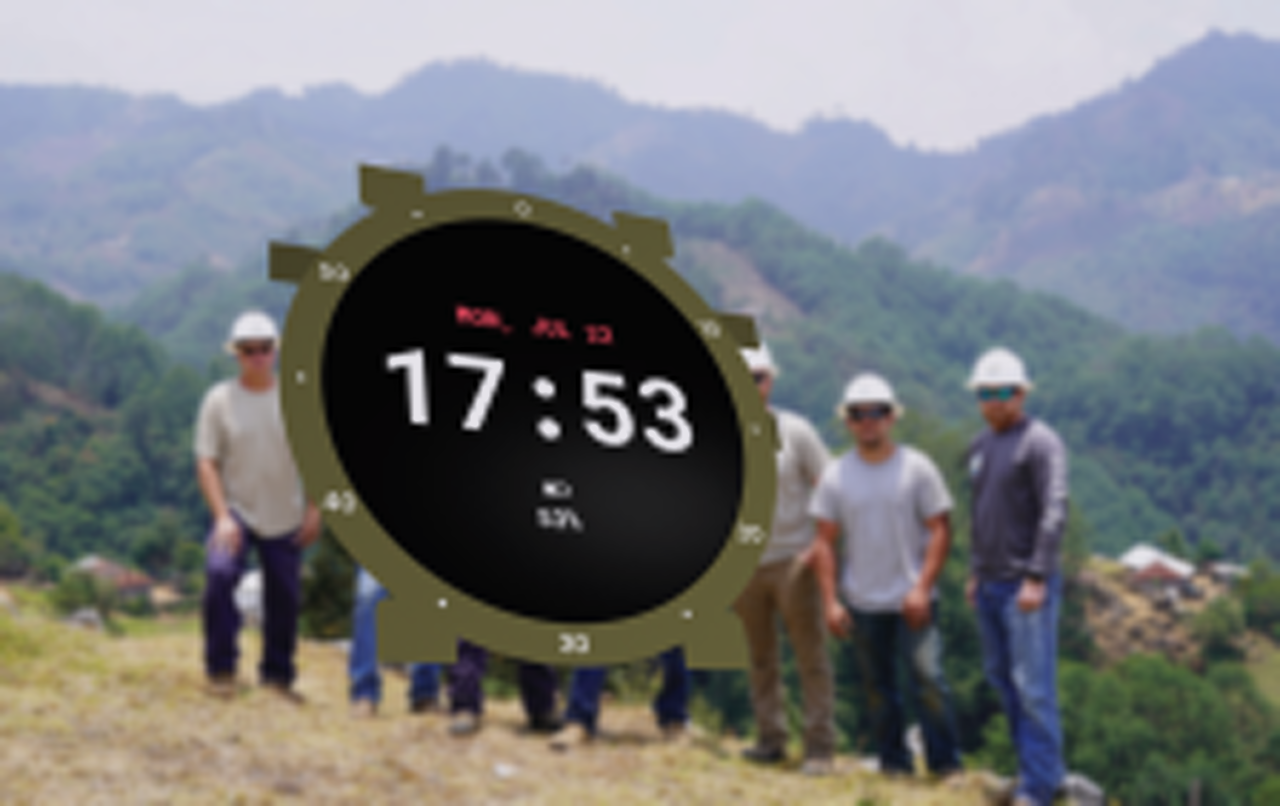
**17:53**
